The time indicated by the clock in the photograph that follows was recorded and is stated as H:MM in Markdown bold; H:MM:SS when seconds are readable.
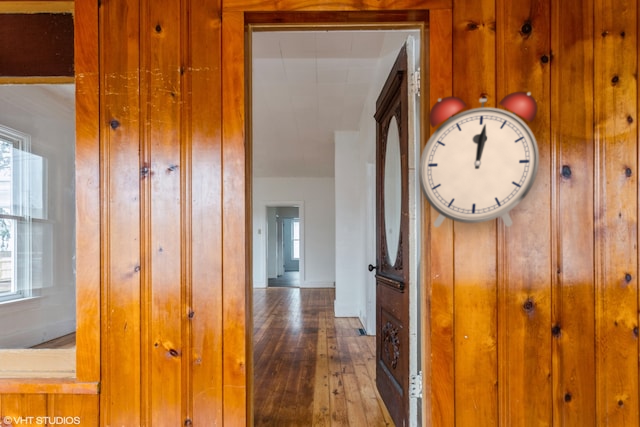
**12:01**
